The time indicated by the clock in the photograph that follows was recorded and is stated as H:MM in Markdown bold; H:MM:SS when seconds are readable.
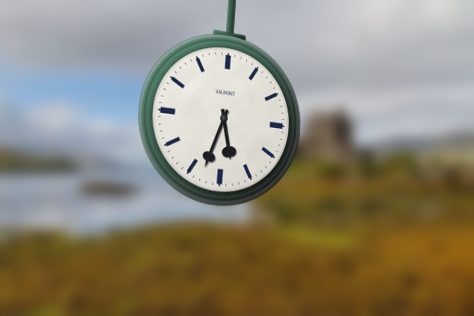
**5:33**
